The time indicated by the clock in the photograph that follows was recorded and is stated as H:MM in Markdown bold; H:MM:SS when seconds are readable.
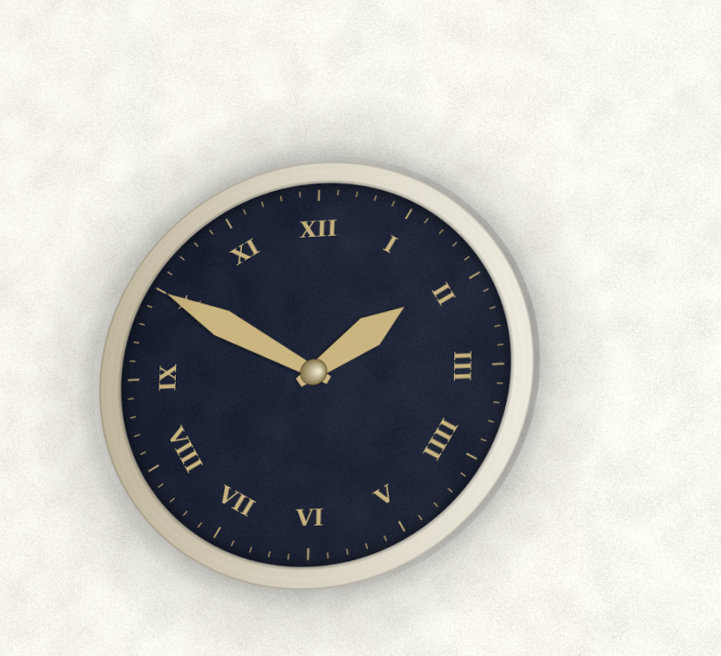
**1:50**
